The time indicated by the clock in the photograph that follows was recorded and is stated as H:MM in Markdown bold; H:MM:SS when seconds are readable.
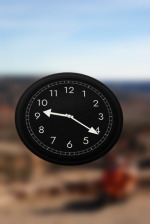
**9:21**
